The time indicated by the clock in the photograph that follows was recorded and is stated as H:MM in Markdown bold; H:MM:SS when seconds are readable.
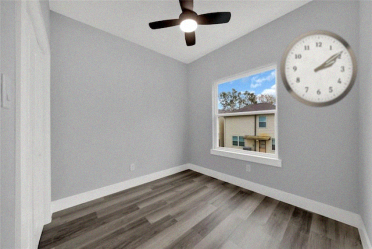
**2:09**
